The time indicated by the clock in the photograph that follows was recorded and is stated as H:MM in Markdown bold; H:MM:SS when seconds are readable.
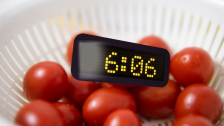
**6:06**
